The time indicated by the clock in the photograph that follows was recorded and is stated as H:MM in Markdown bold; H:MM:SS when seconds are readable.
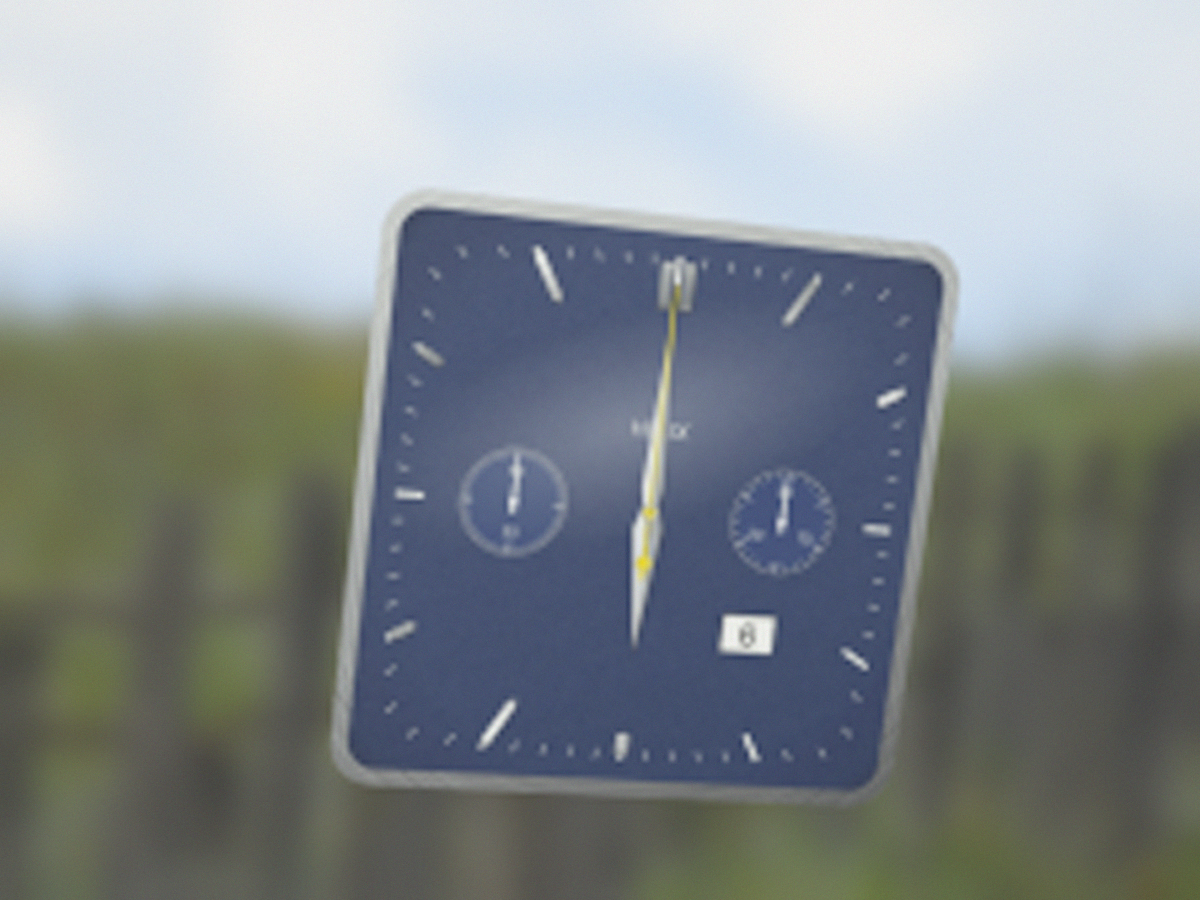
**6:00**
